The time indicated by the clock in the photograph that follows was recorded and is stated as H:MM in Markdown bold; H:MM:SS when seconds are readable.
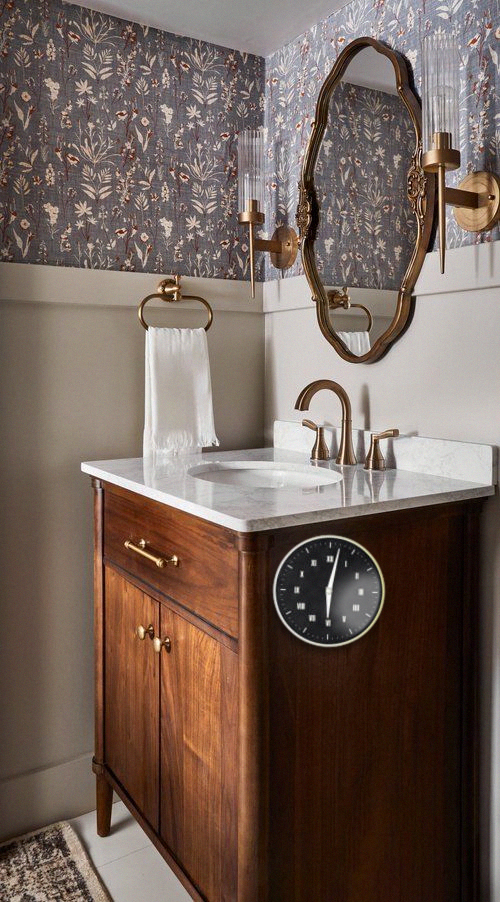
**6:02**
